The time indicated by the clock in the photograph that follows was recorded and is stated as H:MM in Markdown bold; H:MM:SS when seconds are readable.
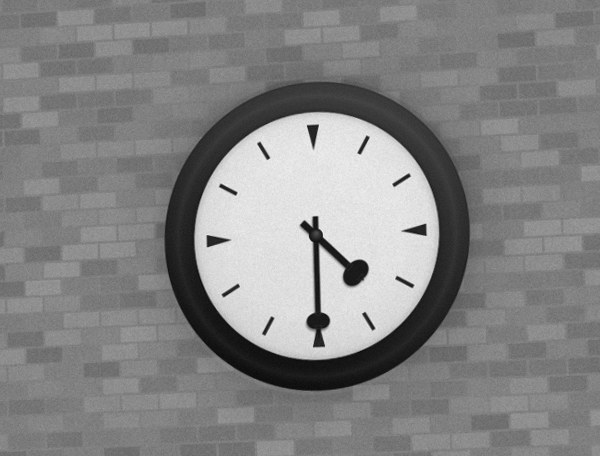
**4:30**
